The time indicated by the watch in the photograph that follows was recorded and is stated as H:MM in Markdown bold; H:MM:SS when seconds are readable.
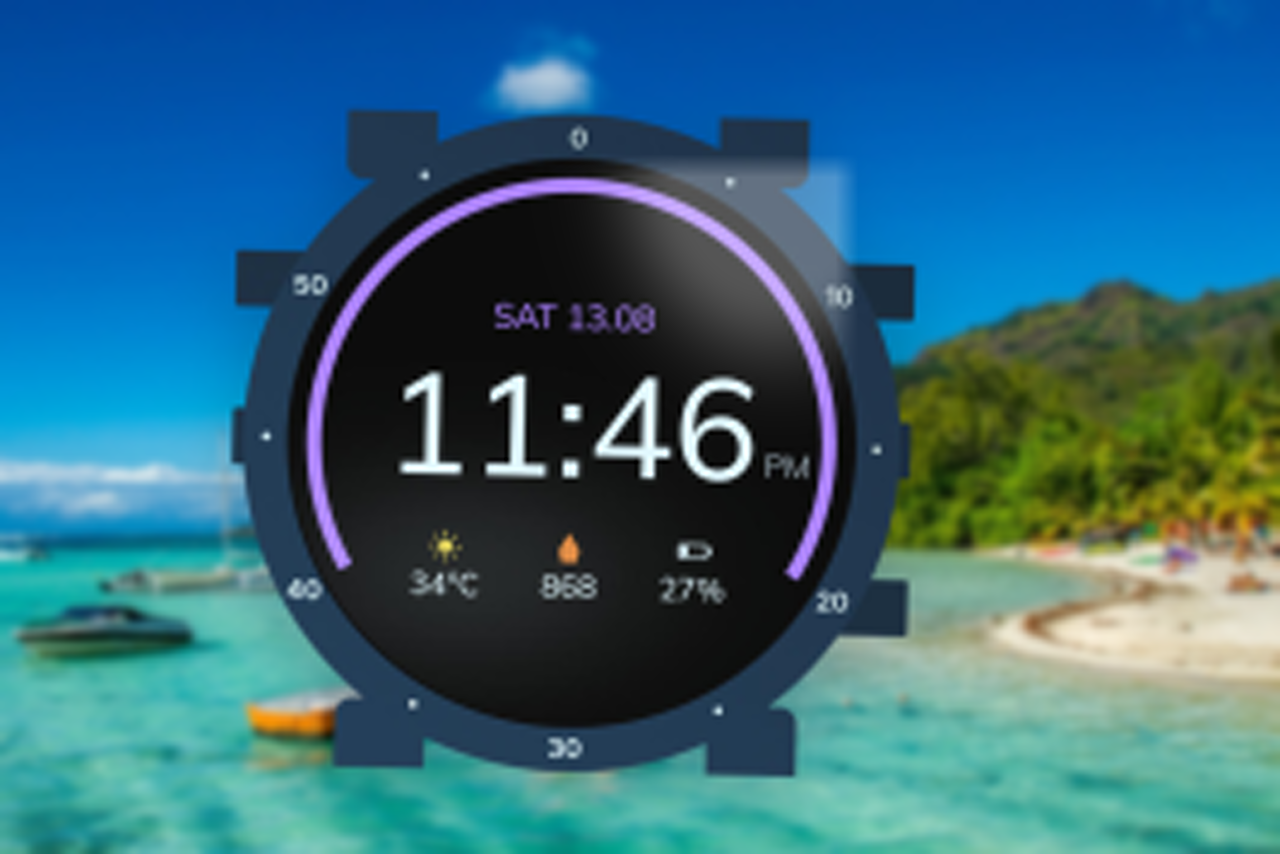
**11:46**
